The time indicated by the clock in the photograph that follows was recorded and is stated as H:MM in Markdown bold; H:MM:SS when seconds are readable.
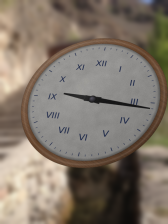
**9:16**
